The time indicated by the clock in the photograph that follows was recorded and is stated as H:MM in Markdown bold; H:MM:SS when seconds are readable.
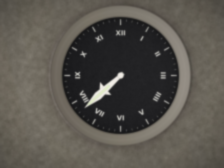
**7:38**
